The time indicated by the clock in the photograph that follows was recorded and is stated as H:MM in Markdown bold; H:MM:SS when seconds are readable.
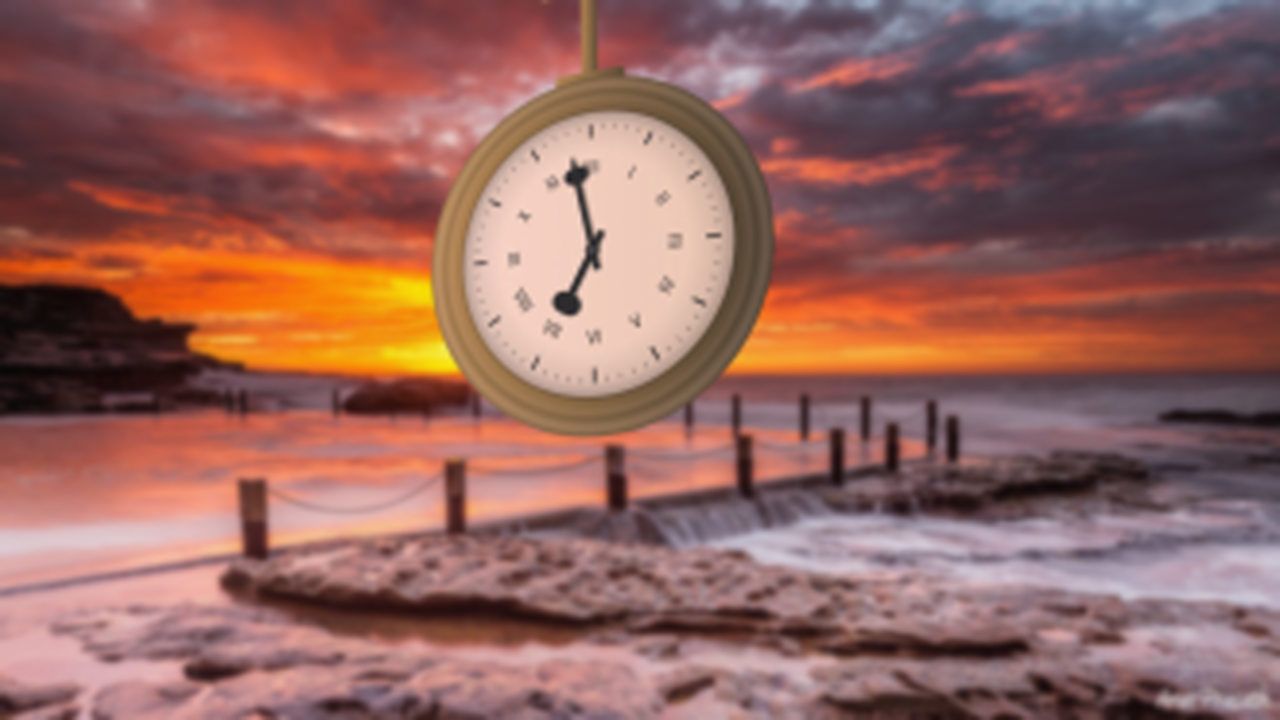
**6:58**
